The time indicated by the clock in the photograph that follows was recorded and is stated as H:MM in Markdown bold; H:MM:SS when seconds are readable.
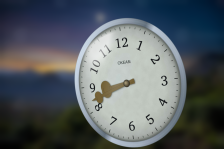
**8:42**
